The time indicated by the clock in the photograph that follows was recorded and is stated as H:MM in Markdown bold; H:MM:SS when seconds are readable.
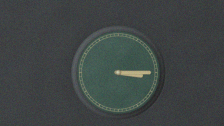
**3:15**
